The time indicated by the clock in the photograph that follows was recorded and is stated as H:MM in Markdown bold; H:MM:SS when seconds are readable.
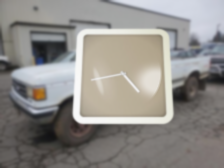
**4:43**
